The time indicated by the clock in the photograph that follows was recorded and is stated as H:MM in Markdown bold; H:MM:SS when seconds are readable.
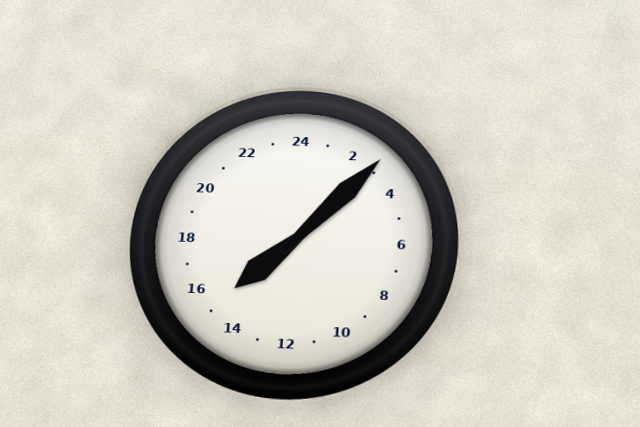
**15:07**
